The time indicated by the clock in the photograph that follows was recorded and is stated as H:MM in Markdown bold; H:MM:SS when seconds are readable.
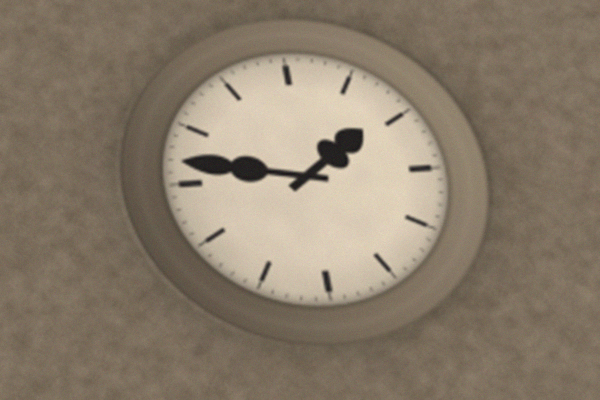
**1:47**
